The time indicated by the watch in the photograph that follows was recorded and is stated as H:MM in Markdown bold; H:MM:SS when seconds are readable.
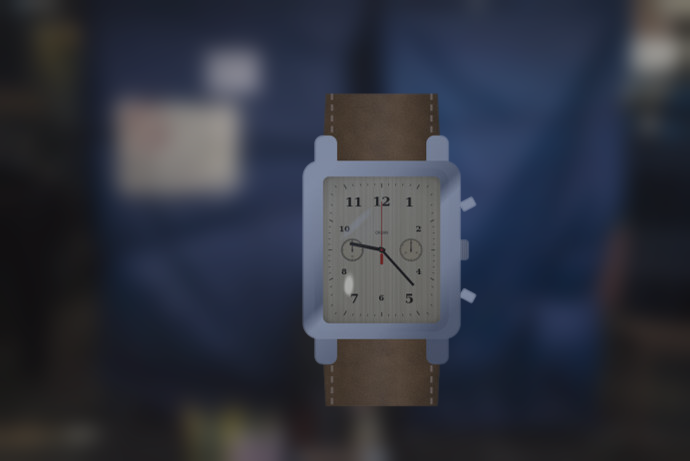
**9:23**
